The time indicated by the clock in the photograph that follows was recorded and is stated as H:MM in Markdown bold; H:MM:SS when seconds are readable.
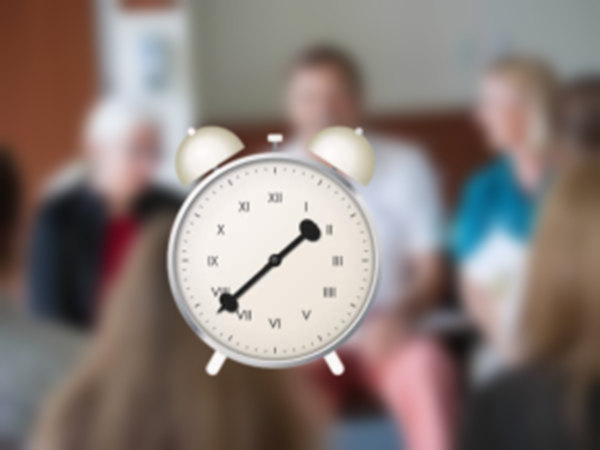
**1:38**
